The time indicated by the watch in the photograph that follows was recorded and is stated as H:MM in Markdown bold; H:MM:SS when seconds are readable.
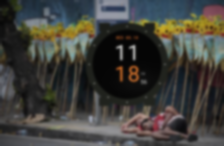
**11:18**
